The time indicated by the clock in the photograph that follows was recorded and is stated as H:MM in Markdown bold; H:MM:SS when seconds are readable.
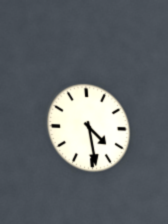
**4:29**
